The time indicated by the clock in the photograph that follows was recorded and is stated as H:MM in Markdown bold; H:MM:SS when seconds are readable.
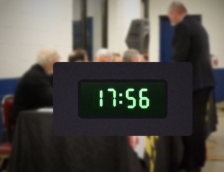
**17:56**
